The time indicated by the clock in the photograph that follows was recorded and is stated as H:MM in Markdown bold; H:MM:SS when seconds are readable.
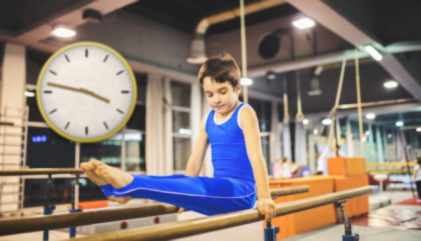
**3:47**
